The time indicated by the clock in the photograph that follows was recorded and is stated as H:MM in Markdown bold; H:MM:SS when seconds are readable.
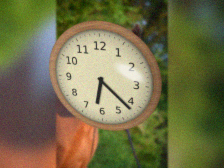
**6:22**
